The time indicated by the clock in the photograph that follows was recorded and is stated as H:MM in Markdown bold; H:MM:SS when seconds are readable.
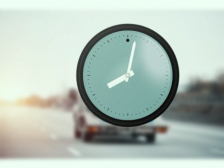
**8:02**
